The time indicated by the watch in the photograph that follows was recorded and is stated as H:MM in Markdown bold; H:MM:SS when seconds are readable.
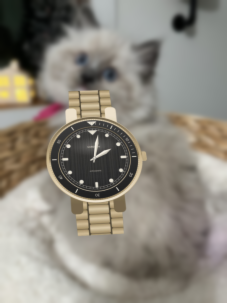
**2:02**
